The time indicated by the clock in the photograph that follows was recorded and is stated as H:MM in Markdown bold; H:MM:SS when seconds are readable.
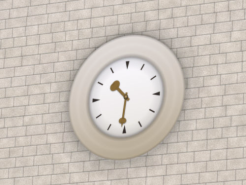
**10:31**
